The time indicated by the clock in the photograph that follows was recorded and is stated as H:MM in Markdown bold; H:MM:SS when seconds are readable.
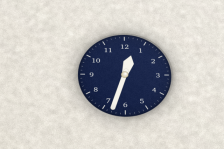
**12:33**
